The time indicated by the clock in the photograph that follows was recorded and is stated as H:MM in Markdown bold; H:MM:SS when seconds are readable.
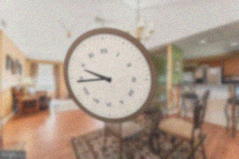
**9:44**
